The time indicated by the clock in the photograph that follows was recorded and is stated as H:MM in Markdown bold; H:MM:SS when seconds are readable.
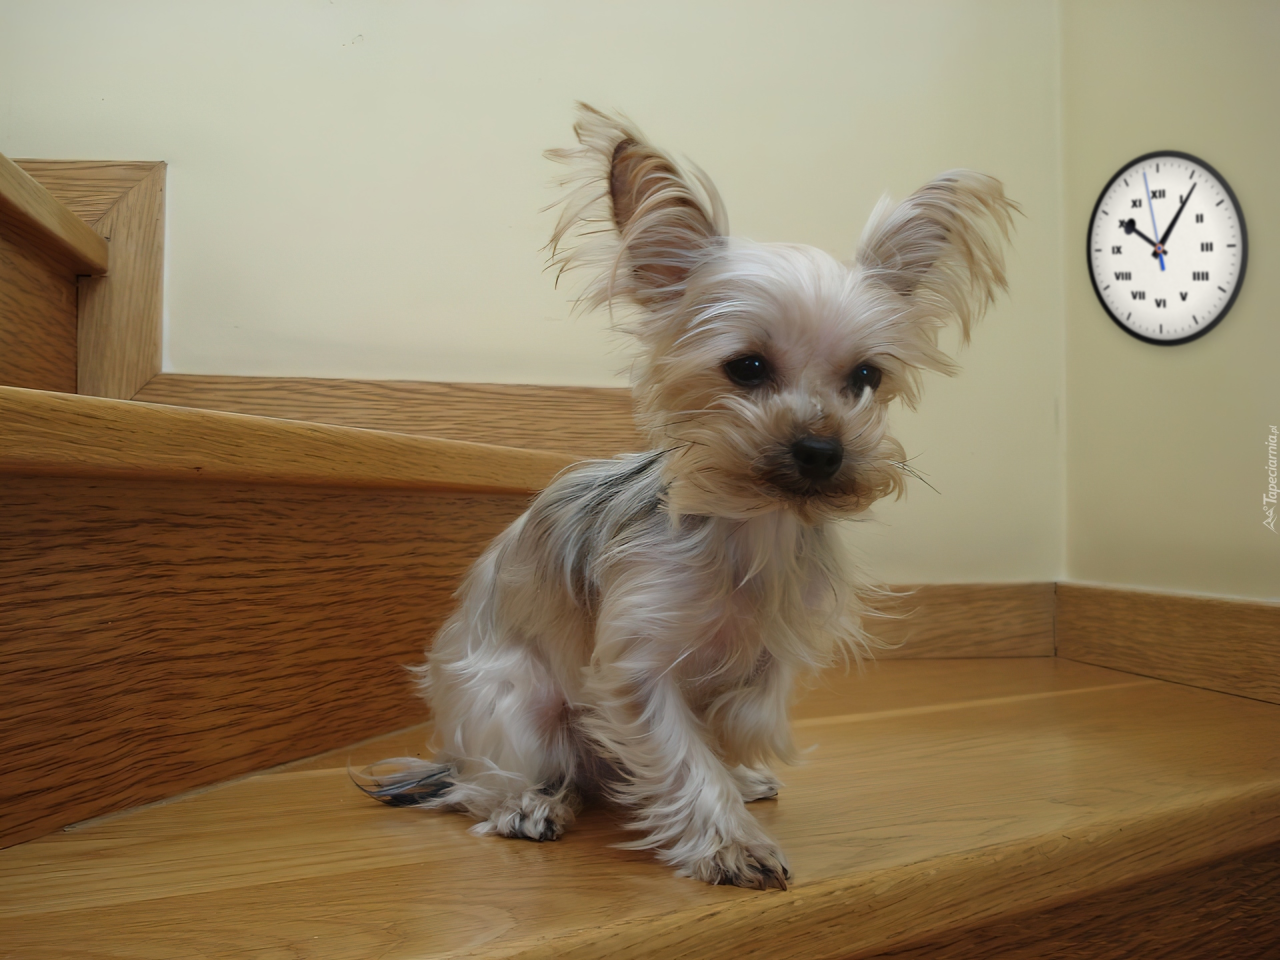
**10:05:58**
